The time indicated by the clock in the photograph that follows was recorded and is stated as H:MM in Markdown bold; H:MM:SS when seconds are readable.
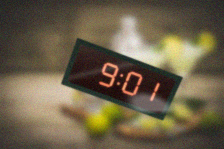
**9:01**
